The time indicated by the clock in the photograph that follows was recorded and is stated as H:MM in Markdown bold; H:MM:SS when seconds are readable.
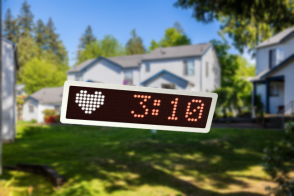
**3:10**
